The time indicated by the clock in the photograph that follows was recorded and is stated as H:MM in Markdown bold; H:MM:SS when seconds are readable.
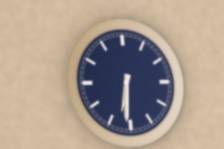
**6:31**
